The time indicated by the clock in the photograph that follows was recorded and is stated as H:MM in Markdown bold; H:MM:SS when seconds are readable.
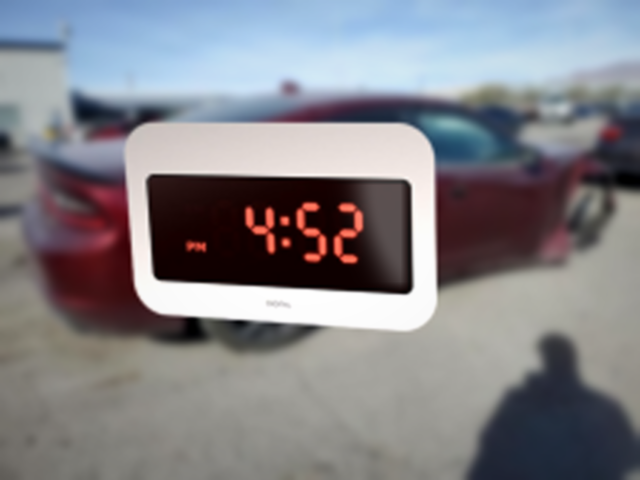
**4:52**
